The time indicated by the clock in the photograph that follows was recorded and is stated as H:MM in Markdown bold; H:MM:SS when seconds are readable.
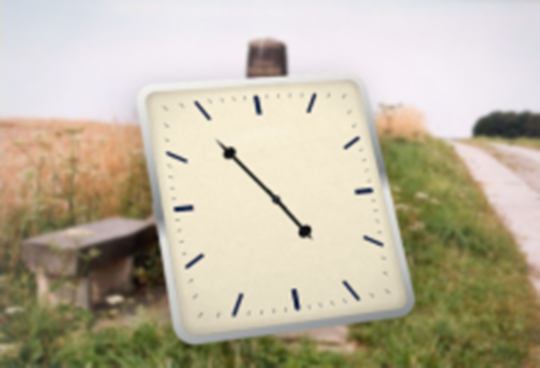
**4:54**
